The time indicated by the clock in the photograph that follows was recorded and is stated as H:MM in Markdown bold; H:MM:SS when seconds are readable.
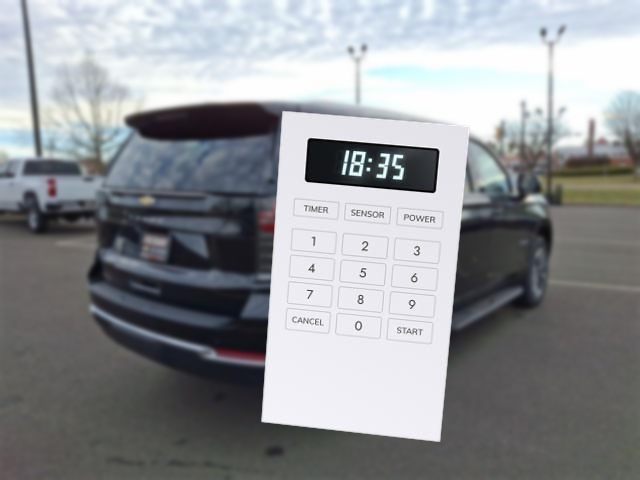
**18:35**
